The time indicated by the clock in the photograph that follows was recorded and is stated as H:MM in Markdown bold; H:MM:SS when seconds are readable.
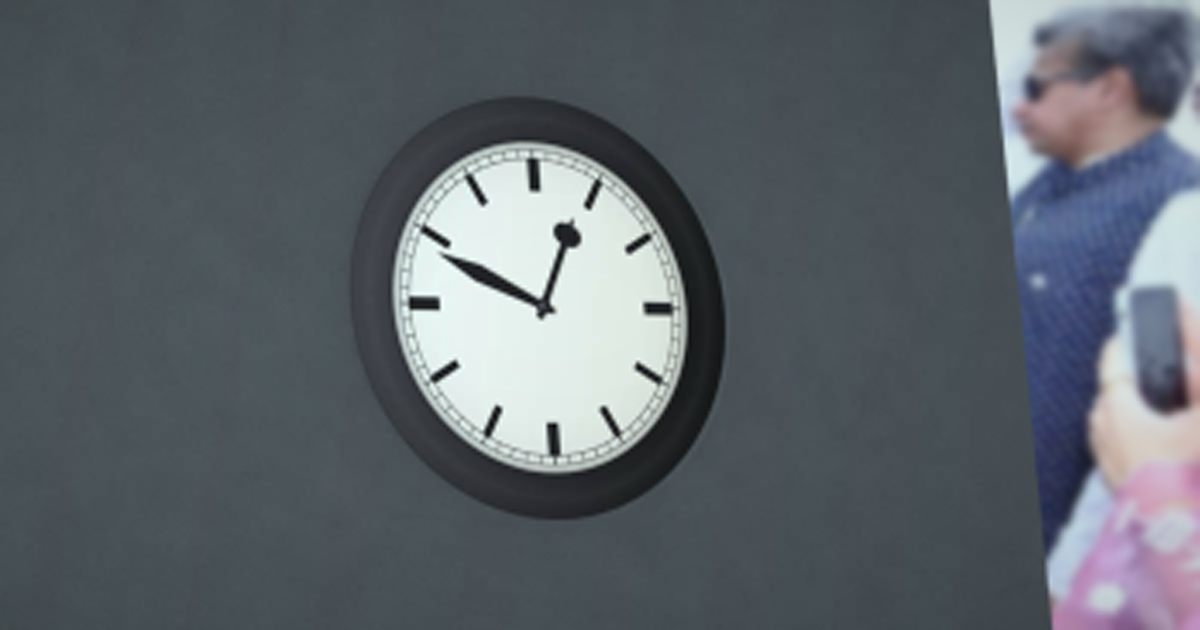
**12:49**
